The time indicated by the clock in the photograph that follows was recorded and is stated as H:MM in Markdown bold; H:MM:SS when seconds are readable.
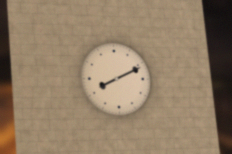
**8:11**
